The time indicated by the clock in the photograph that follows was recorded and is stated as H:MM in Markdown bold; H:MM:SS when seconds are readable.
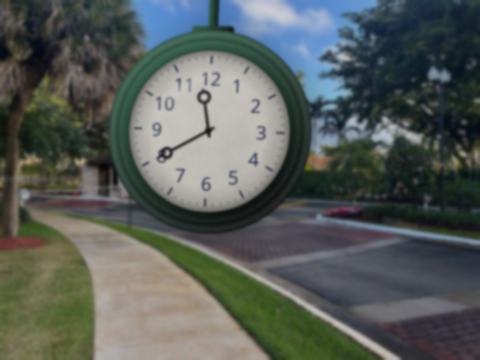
**11:40**
